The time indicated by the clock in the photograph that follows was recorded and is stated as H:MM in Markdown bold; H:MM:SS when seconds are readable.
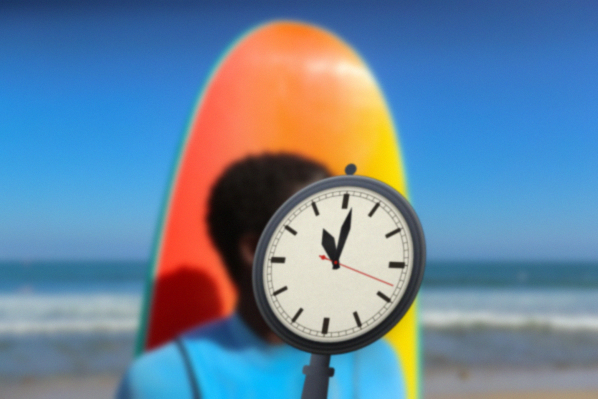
**11:01:18**
